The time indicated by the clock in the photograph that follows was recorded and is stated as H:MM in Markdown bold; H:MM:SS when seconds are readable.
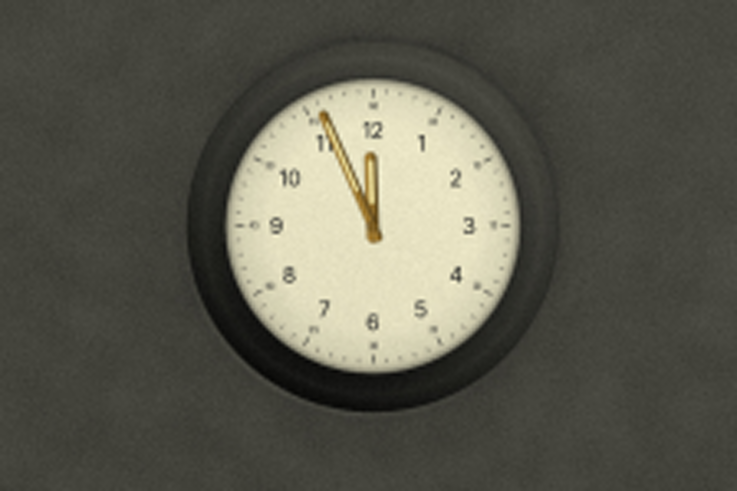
**11:56**
